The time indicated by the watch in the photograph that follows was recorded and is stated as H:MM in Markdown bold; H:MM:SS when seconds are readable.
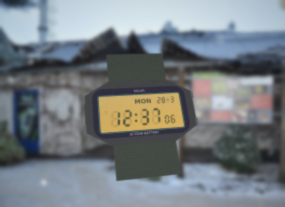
**12:37**
